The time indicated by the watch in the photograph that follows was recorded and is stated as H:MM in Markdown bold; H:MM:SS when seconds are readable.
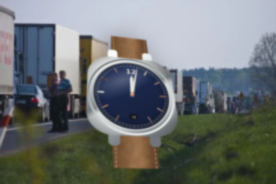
**12:02**
